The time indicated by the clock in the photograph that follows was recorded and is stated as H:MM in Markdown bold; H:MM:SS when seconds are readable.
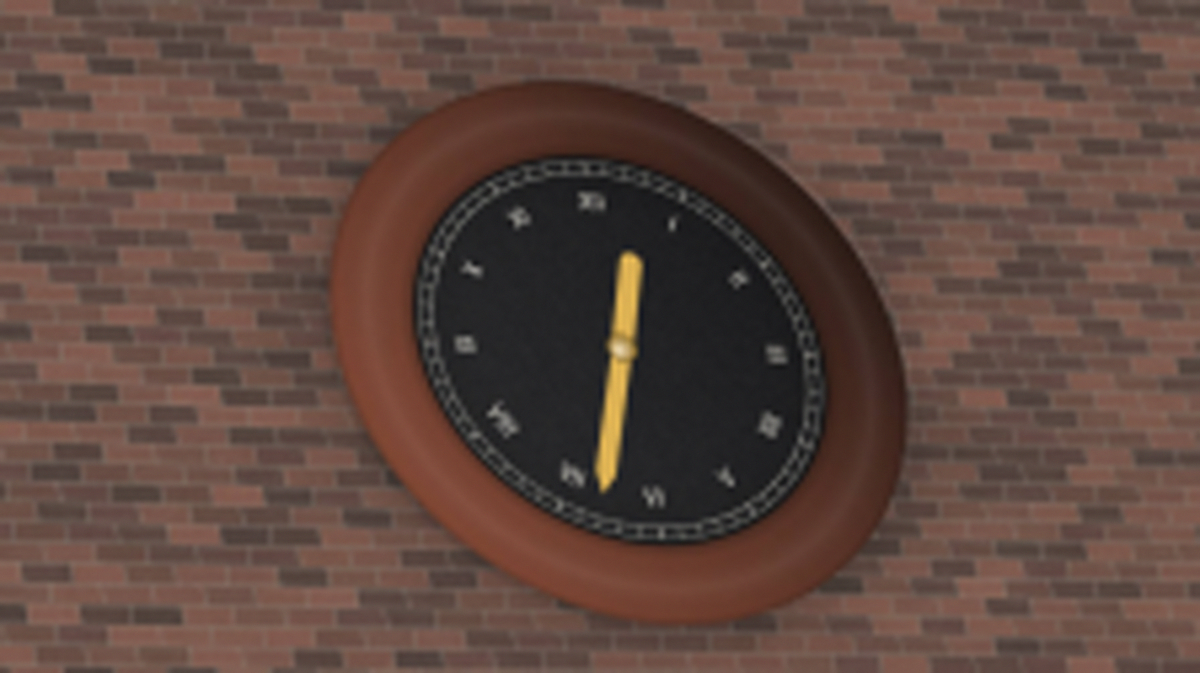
**12:33**
